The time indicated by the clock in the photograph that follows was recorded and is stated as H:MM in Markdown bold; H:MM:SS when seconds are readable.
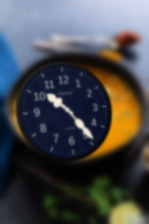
**10:24**
